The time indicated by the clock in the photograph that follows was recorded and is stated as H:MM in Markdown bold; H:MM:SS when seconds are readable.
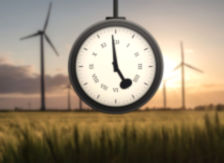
**4:59**
